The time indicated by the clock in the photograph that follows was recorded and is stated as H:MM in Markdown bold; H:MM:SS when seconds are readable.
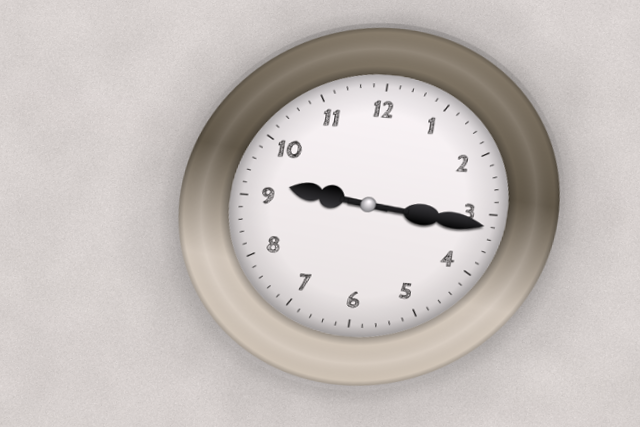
**9:16**
